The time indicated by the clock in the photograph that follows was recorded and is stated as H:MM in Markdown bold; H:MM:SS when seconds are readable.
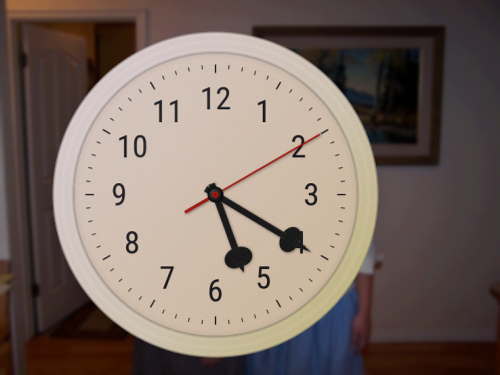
**5:20:10**
